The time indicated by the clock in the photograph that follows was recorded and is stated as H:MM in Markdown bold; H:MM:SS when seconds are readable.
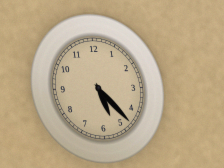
**5:23**
